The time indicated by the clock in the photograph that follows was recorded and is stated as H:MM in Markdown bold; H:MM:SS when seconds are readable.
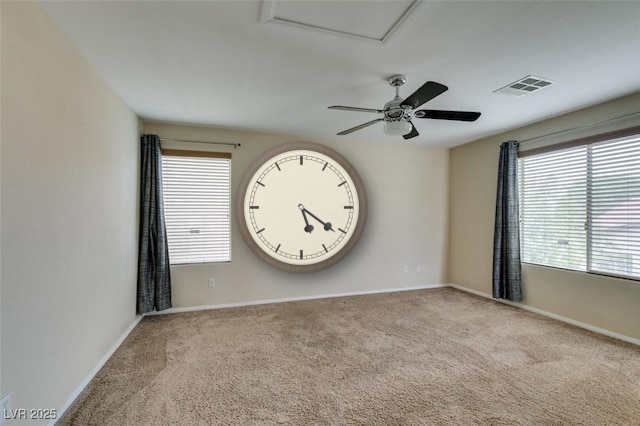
**5:21**
